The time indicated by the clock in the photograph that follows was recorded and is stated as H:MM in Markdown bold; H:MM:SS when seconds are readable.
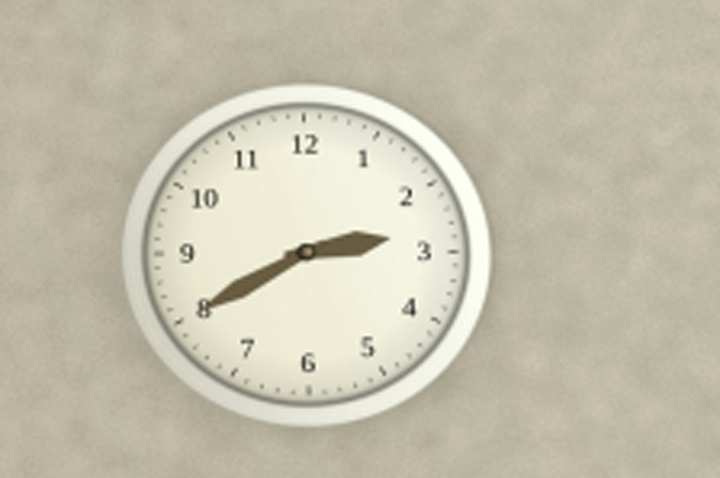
**2:40**
